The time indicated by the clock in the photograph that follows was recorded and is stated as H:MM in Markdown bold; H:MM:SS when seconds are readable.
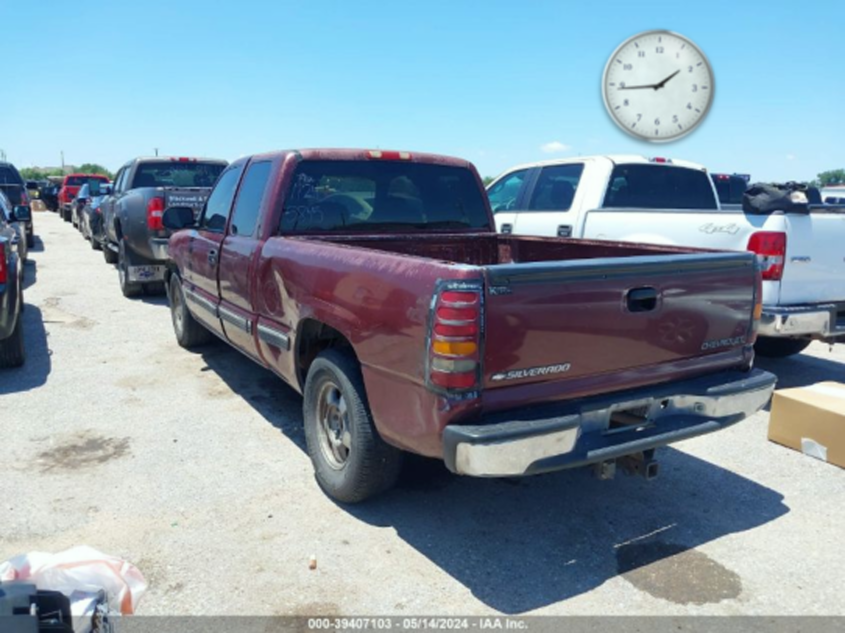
**1:44**
